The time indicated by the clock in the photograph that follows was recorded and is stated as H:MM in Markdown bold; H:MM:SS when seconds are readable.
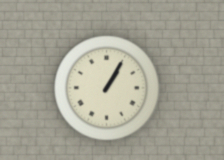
**1:05**
